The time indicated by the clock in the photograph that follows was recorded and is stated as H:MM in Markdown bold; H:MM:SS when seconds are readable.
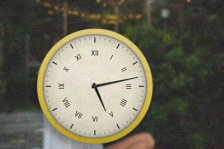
**5:13**
